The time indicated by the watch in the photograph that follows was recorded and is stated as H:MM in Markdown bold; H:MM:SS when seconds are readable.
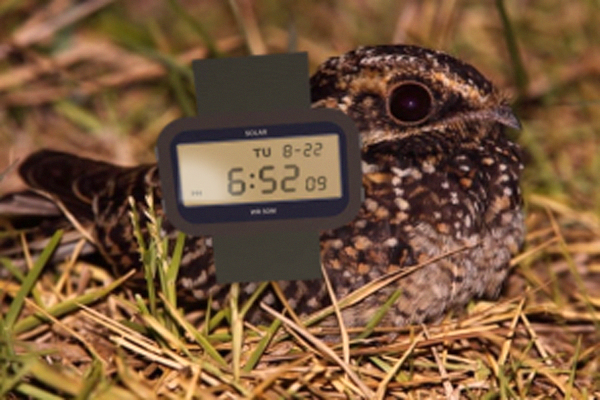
**6:52:09**
